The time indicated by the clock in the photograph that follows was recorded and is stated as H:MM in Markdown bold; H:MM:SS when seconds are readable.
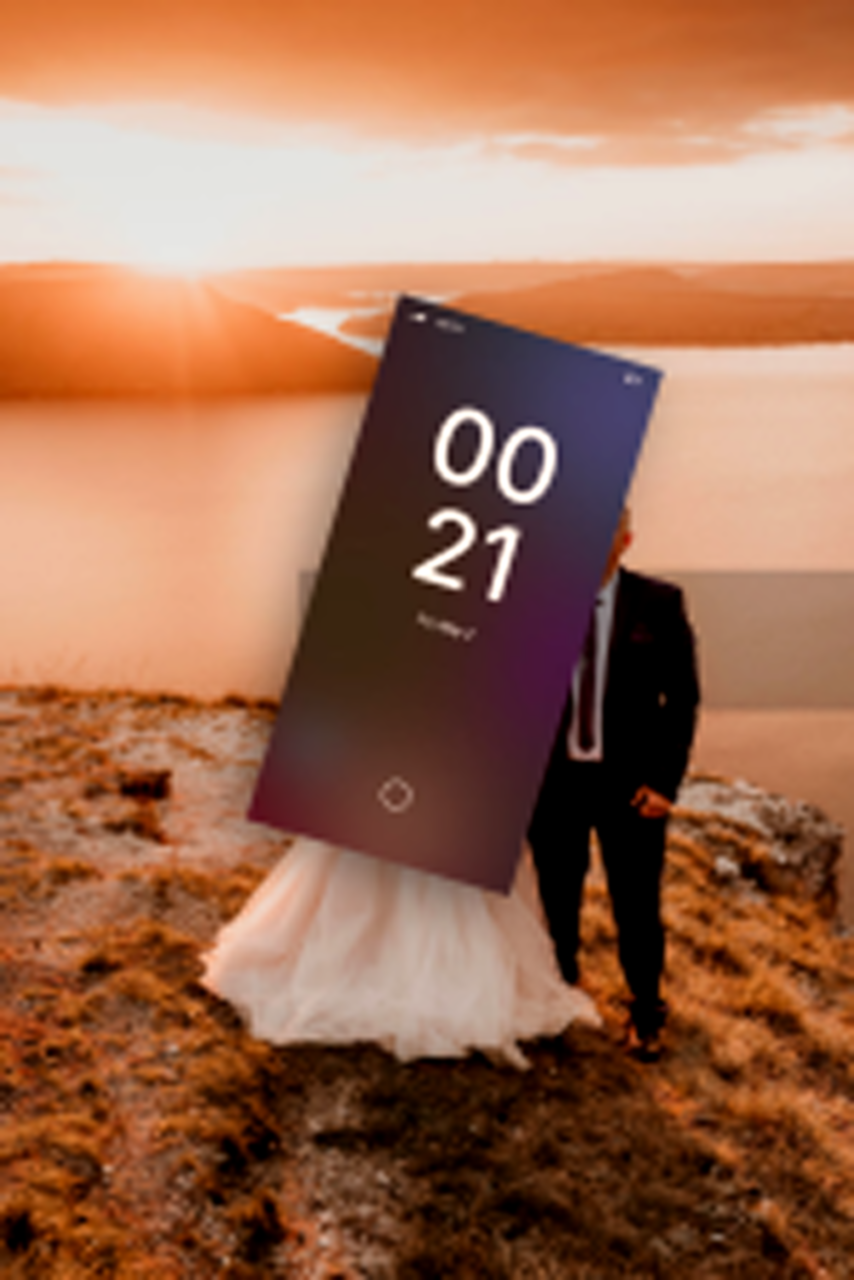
**0:21**
